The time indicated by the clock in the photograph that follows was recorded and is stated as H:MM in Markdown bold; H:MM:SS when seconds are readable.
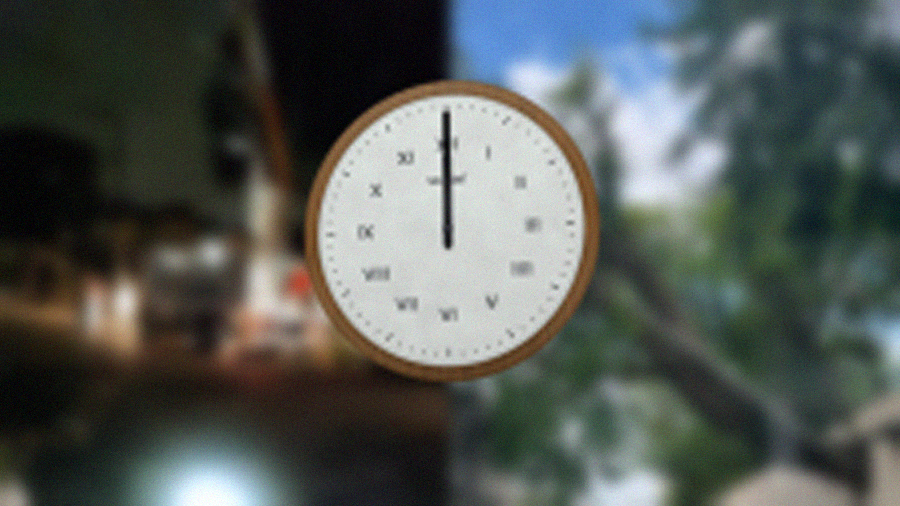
**12:00**
